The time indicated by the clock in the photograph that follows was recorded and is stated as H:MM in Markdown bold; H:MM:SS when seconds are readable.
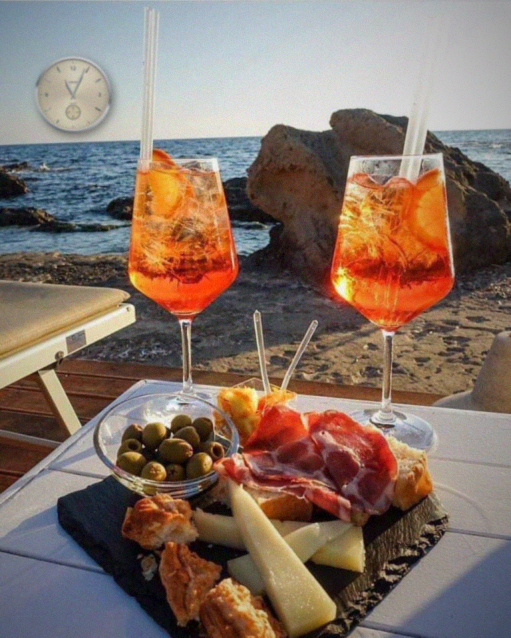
**11:04**
